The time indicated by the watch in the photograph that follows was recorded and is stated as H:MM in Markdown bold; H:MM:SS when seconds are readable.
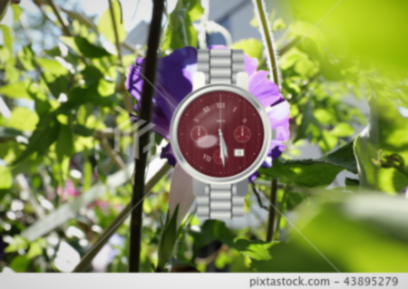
**5:29**
